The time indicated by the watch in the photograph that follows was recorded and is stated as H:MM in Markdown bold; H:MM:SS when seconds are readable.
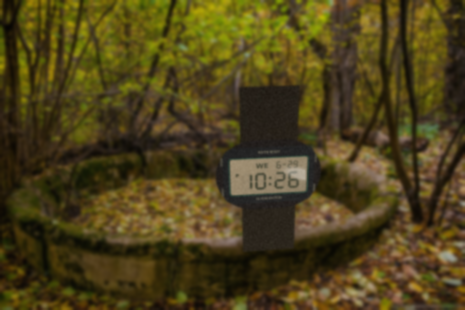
**10:26**
